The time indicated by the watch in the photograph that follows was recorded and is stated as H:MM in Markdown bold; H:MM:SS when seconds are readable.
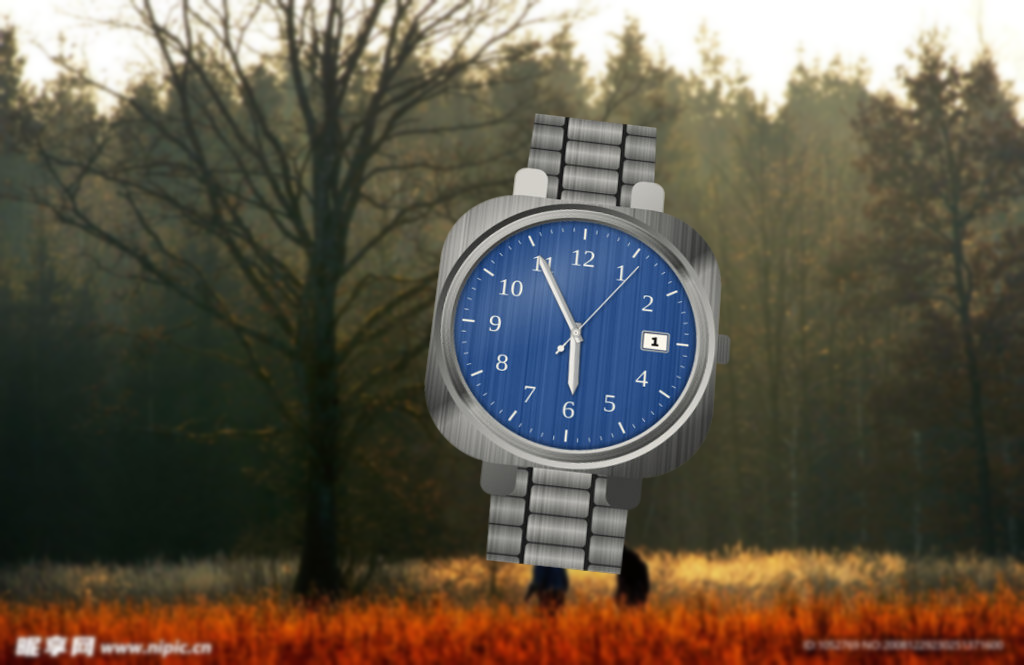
**5:55:06**
